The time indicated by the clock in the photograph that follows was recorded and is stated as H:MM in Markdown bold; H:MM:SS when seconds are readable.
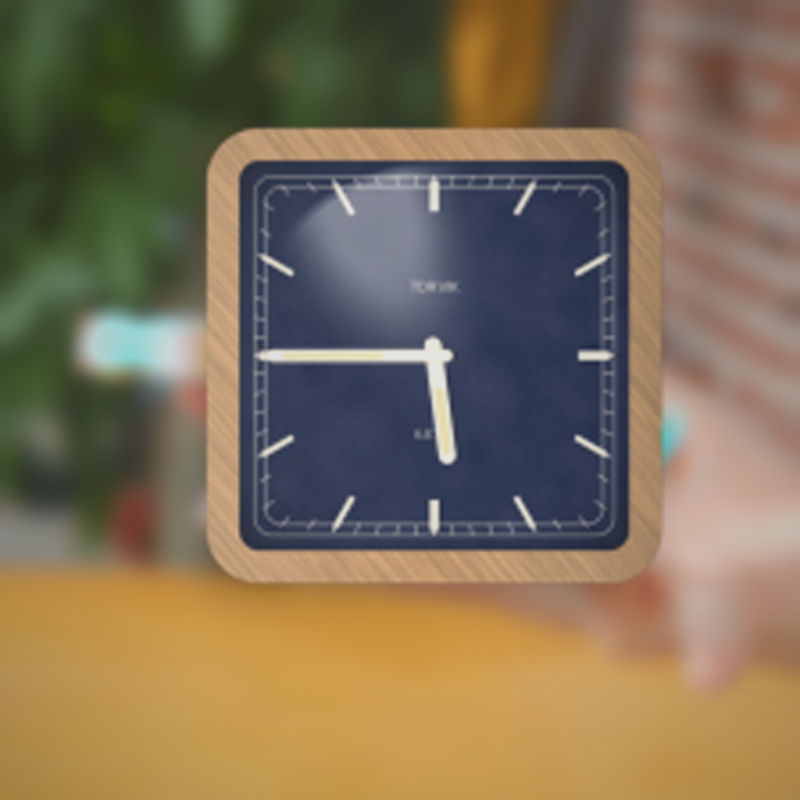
**5:45**
